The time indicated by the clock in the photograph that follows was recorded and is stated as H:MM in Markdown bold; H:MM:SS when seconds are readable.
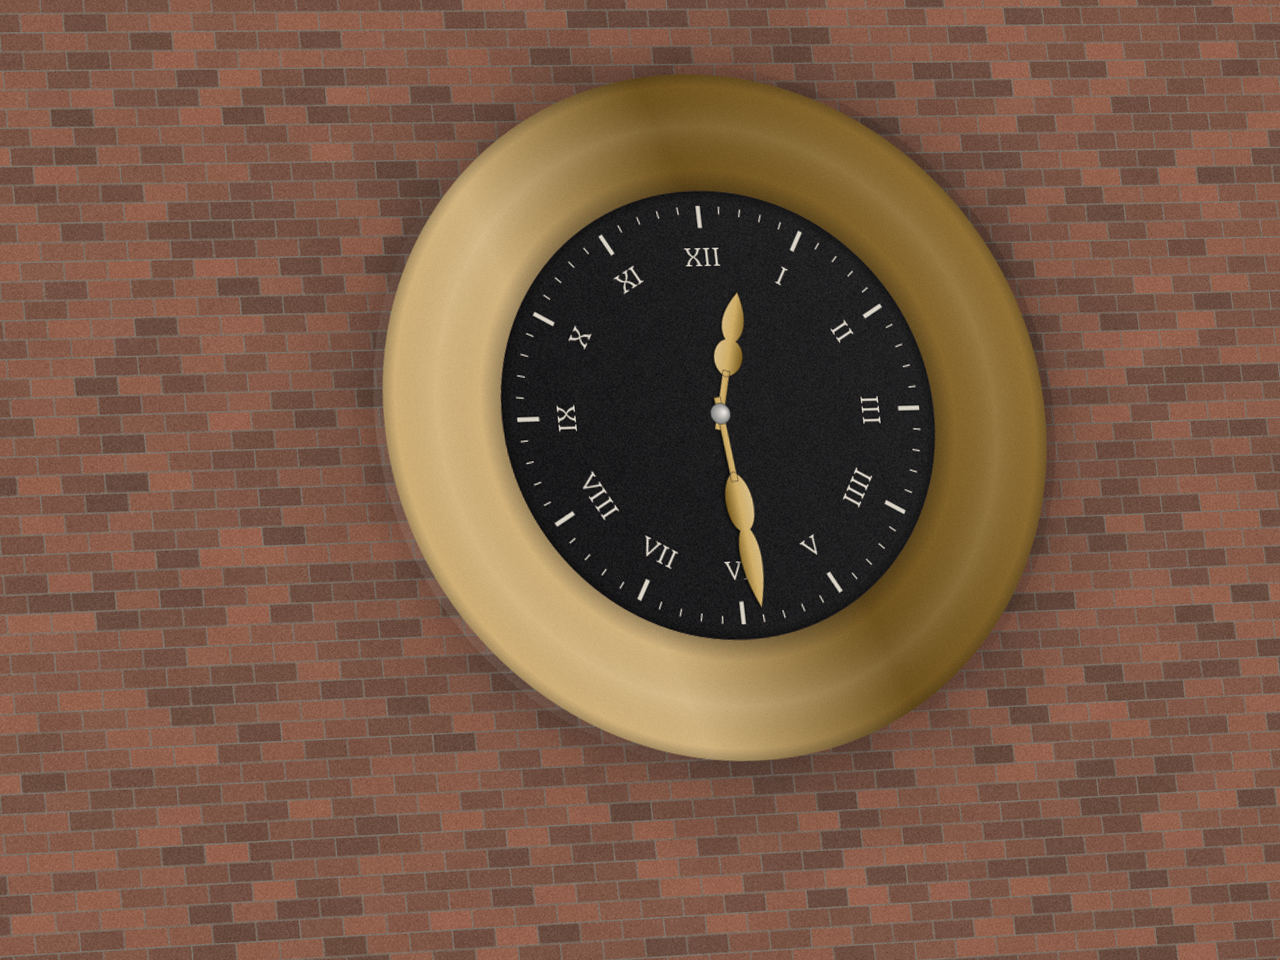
**12:29**
